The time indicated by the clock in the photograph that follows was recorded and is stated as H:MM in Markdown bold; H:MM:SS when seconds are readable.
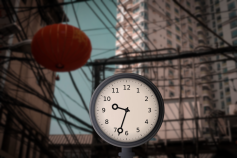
**9:33**
